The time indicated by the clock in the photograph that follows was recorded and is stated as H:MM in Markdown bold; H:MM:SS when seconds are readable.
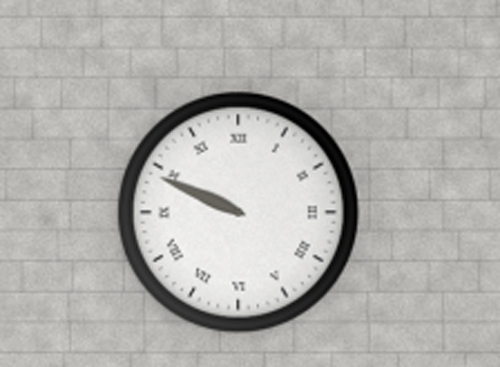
**9:49**
